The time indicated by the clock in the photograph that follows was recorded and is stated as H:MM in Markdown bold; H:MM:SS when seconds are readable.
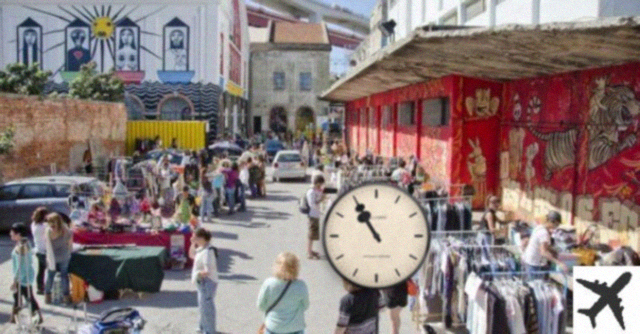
**10:55**
